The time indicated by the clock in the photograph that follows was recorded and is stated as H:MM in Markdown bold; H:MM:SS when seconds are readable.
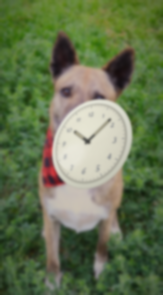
**10:08**
